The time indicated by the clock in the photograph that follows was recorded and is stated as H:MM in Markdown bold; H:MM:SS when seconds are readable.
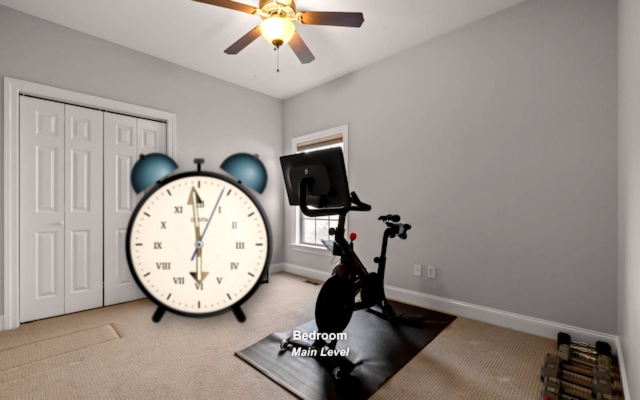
**5:59:04**
